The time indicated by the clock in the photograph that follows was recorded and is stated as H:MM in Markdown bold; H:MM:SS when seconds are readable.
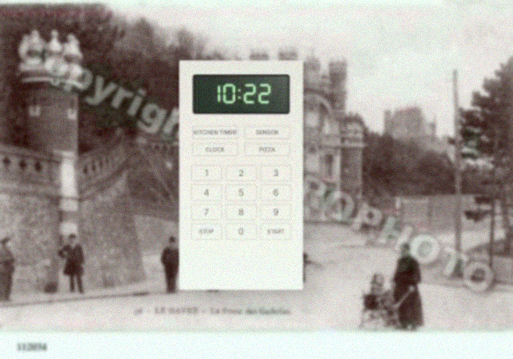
**10:22**
